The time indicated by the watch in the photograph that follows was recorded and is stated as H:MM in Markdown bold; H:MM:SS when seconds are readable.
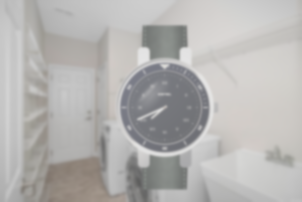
**7:41**
